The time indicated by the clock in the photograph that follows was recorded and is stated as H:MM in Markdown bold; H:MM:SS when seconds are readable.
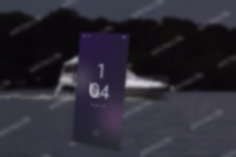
**1:04**
